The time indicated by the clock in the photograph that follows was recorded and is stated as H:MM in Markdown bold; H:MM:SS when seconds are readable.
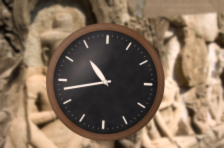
**10:43**
